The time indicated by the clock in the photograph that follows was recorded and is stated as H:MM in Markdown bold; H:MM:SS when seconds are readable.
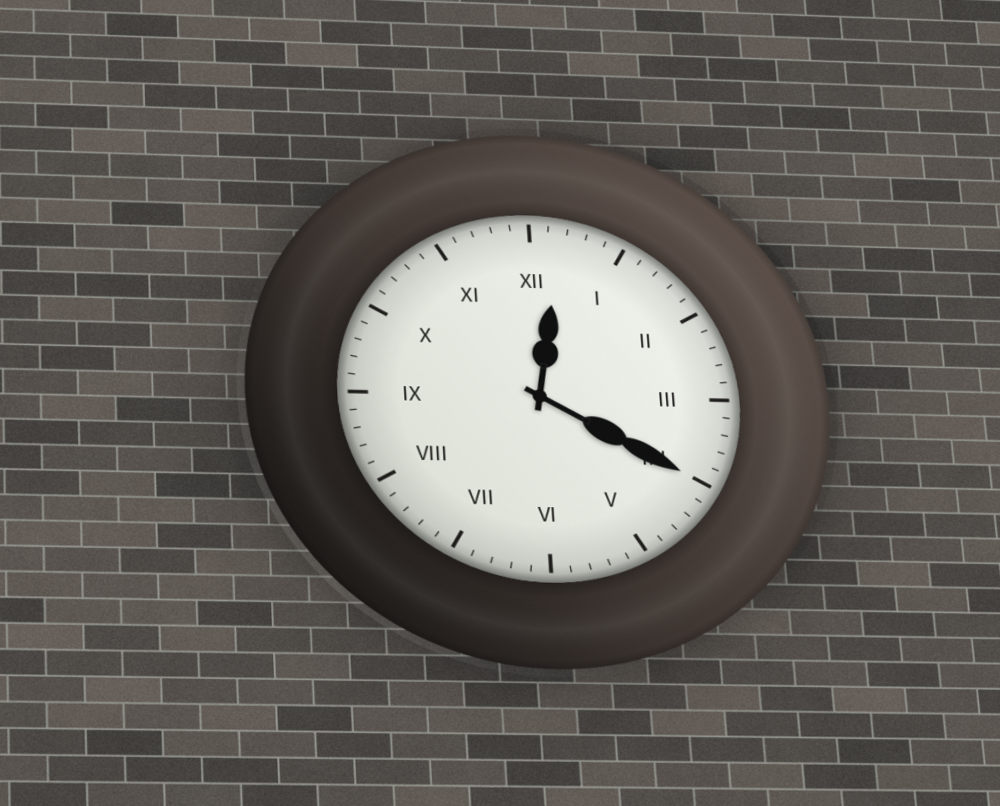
**12:20**
